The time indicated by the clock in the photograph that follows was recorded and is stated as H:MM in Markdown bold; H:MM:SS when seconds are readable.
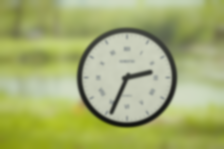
**2:34**
